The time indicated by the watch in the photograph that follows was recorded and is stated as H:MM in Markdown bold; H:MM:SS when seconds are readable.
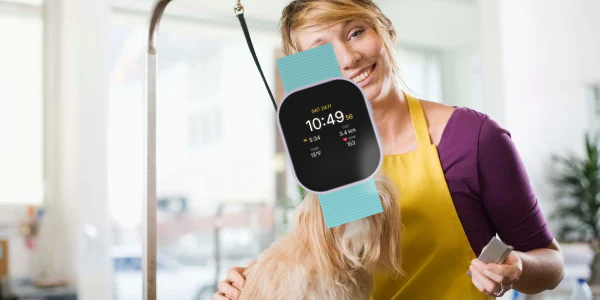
**10:49**
